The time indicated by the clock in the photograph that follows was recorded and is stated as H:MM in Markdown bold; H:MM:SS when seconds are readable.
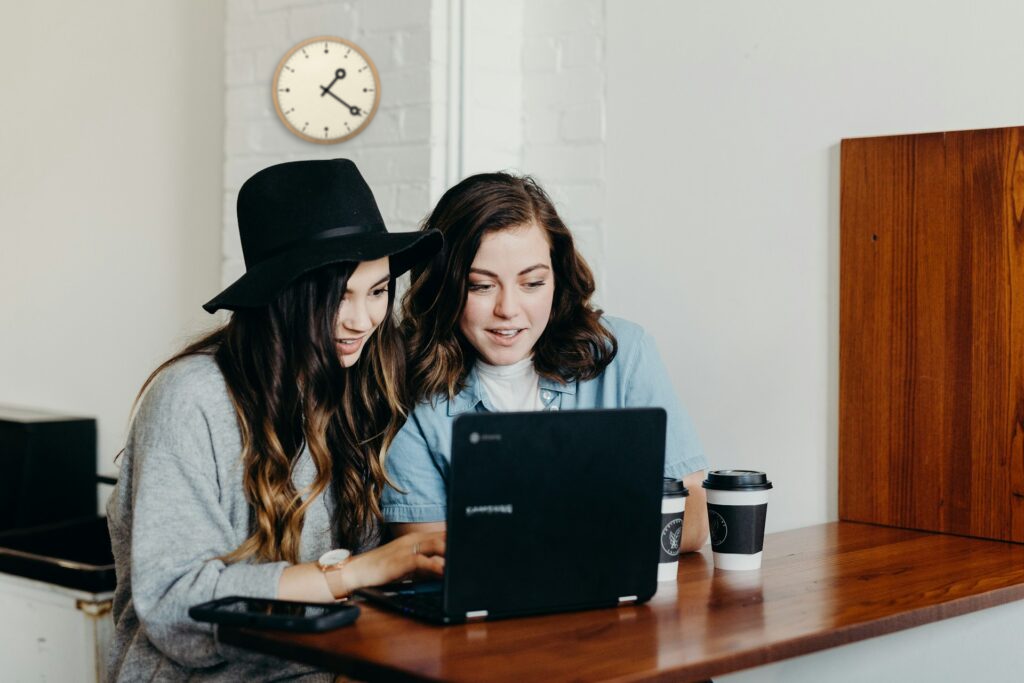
**1:21**
